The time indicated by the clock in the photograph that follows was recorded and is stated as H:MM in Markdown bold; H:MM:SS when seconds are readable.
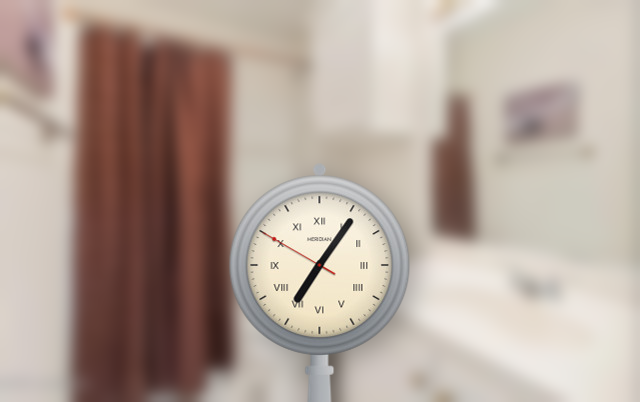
**7:05:50**
